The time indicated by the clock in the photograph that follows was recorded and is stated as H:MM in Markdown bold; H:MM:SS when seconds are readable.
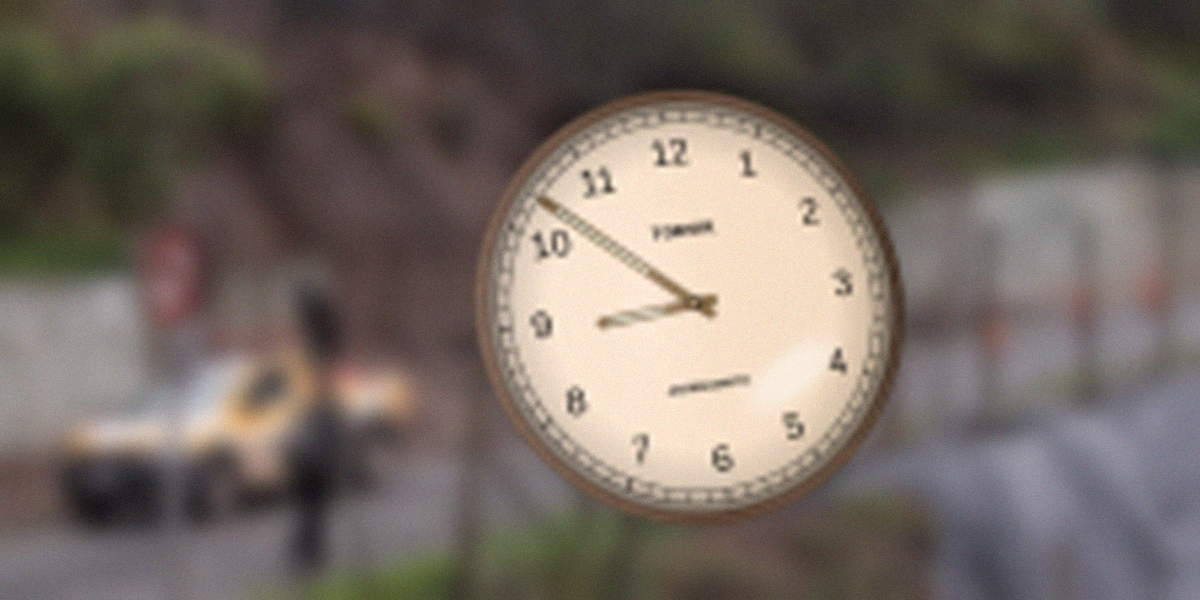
**8:52**
